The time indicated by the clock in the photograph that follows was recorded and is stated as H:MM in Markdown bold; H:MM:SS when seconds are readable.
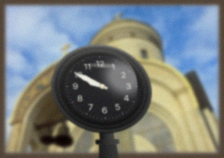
**9:50**
